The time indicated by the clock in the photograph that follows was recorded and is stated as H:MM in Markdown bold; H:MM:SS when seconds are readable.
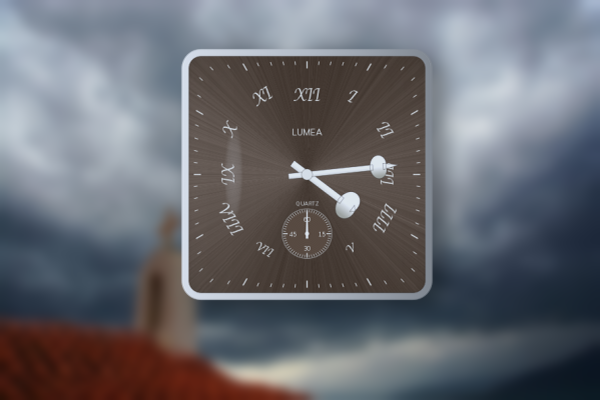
**4:14**
